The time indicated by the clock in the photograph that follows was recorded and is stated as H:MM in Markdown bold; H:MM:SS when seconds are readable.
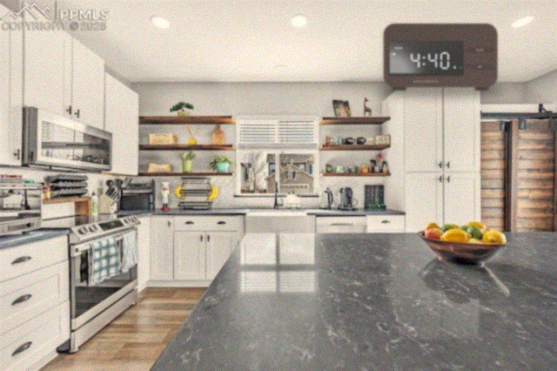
**4:40**
